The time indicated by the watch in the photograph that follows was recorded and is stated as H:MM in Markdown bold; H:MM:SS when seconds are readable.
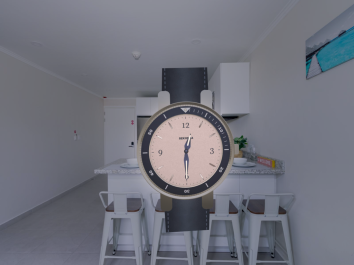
**12:30**
